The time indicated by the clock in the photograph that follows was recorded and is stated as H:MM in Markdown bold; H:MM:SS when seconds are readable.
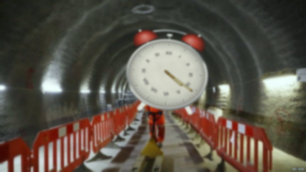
**4:21**
